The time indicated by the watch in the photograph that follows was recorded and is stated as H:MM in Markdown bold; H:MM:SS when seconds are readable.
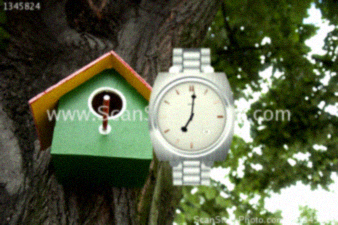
**7:01**
